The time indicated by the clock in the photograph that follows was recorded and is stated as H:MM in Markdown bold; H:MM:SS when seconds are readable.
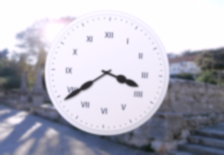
**3:39**
